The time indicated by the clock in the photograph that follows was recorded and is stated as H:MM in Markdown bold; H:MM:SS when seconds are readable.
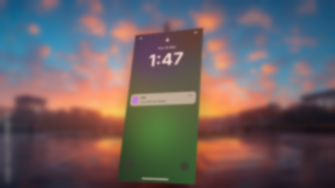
**1:47**
